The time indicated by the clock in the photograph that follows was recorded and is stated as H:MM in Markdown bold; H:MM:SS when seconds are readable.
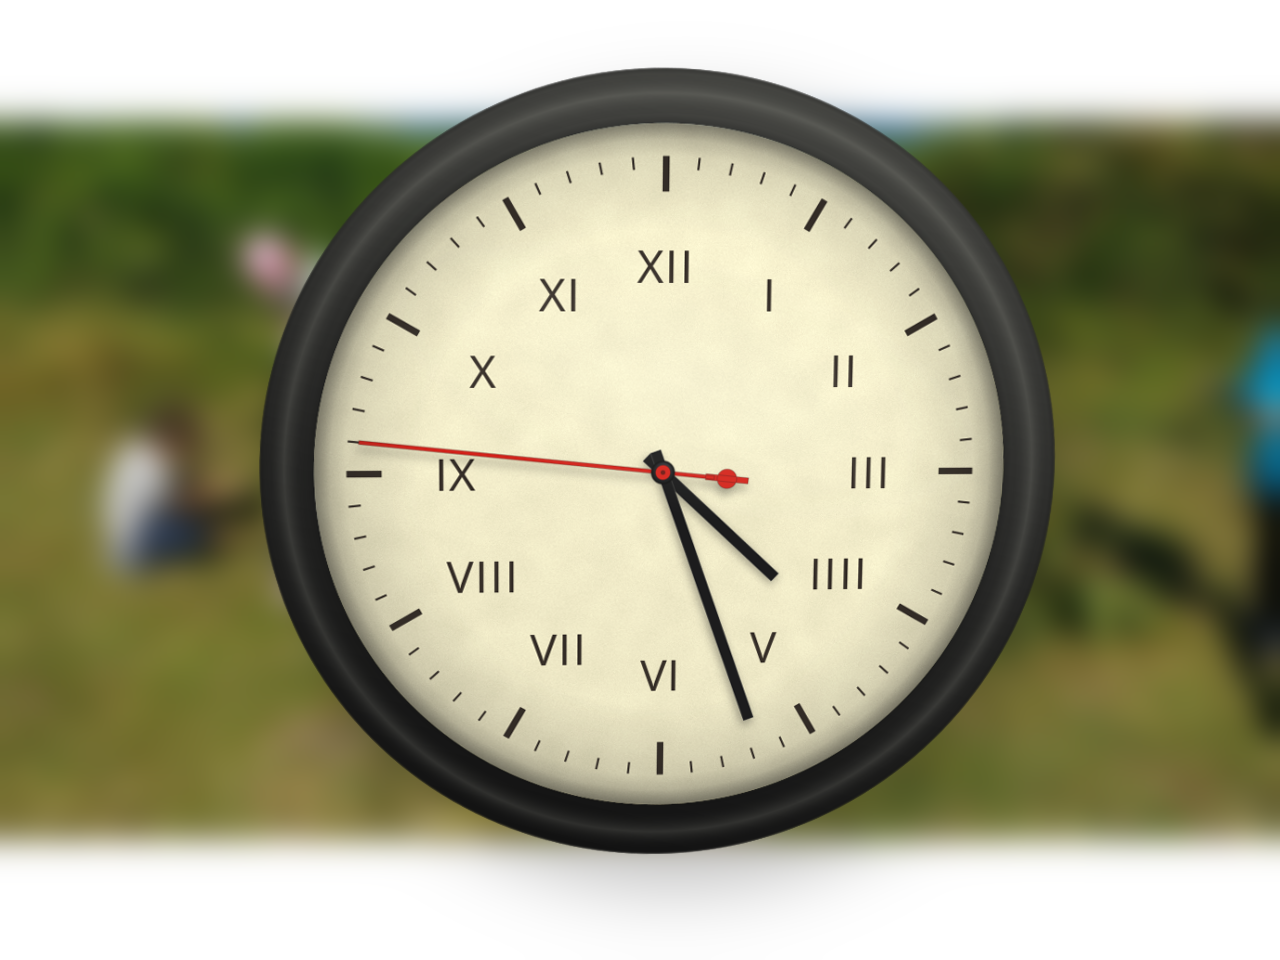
**4:26:46**
